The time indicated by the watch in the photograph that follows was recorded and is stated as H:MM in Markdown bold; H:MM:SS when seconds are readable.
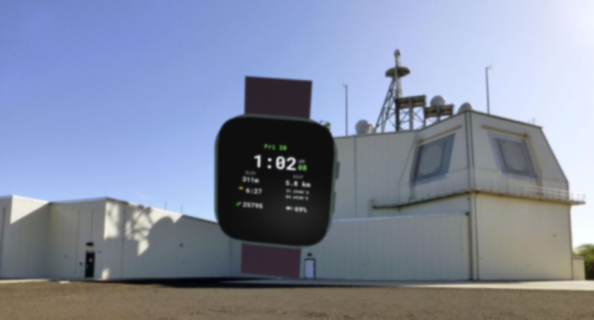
**1:02**
